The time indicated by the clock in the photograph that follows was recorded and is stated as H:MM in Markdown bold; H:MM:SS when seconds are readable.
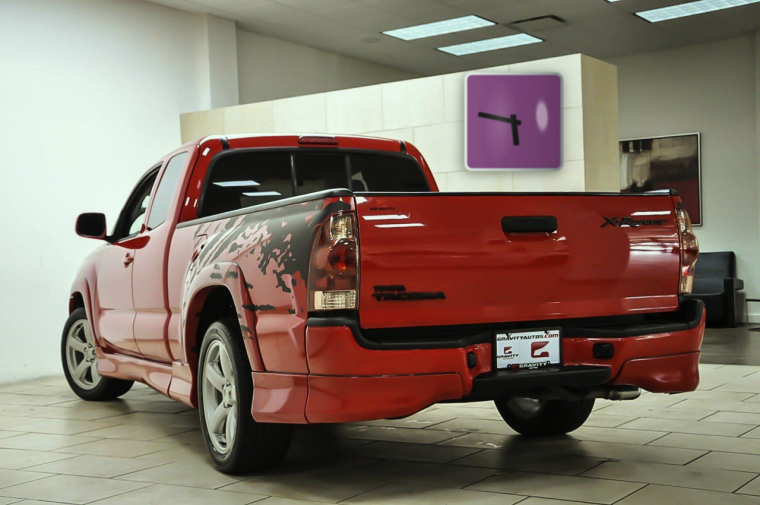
**5:47**
